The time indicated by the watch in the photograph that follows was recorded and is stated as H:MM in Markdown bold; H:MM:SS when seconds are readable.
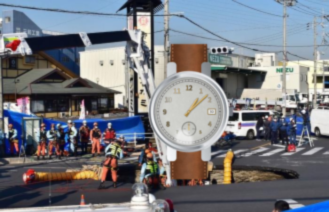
**1:08**
